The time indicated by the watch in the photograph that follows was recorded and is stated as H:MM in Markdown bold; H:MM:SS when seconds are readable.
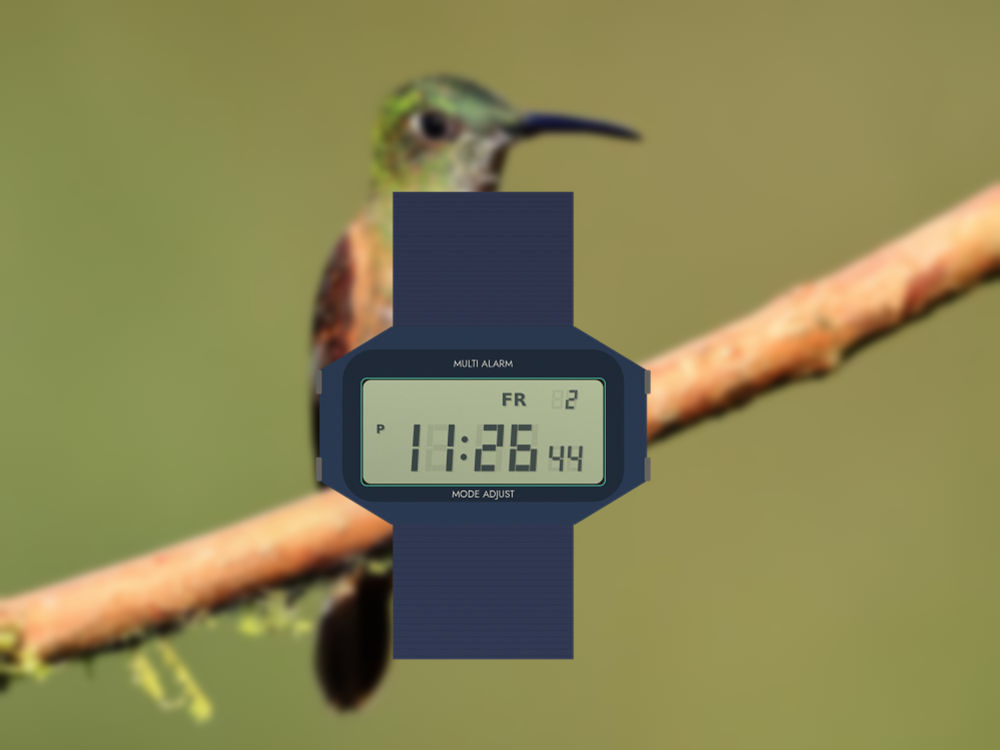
**11:26:44**
